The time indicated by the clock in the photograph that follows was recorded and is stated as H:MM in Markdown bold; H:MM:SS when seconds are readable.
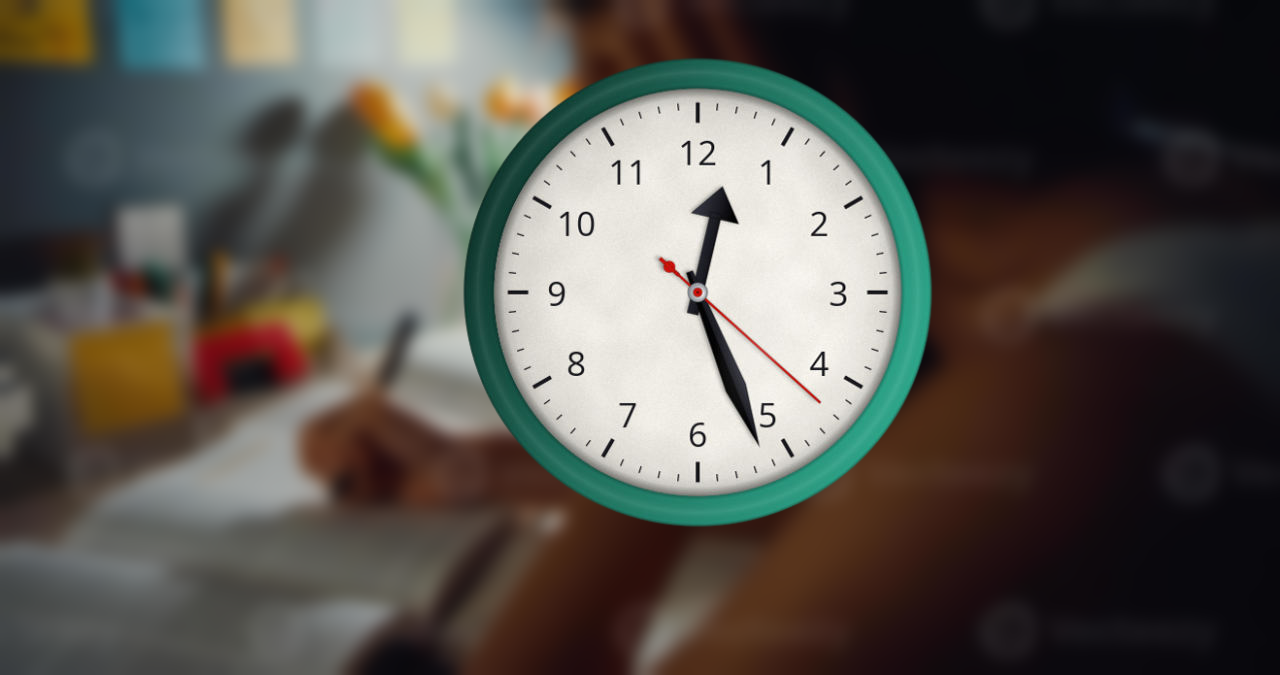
**12:26:22**
